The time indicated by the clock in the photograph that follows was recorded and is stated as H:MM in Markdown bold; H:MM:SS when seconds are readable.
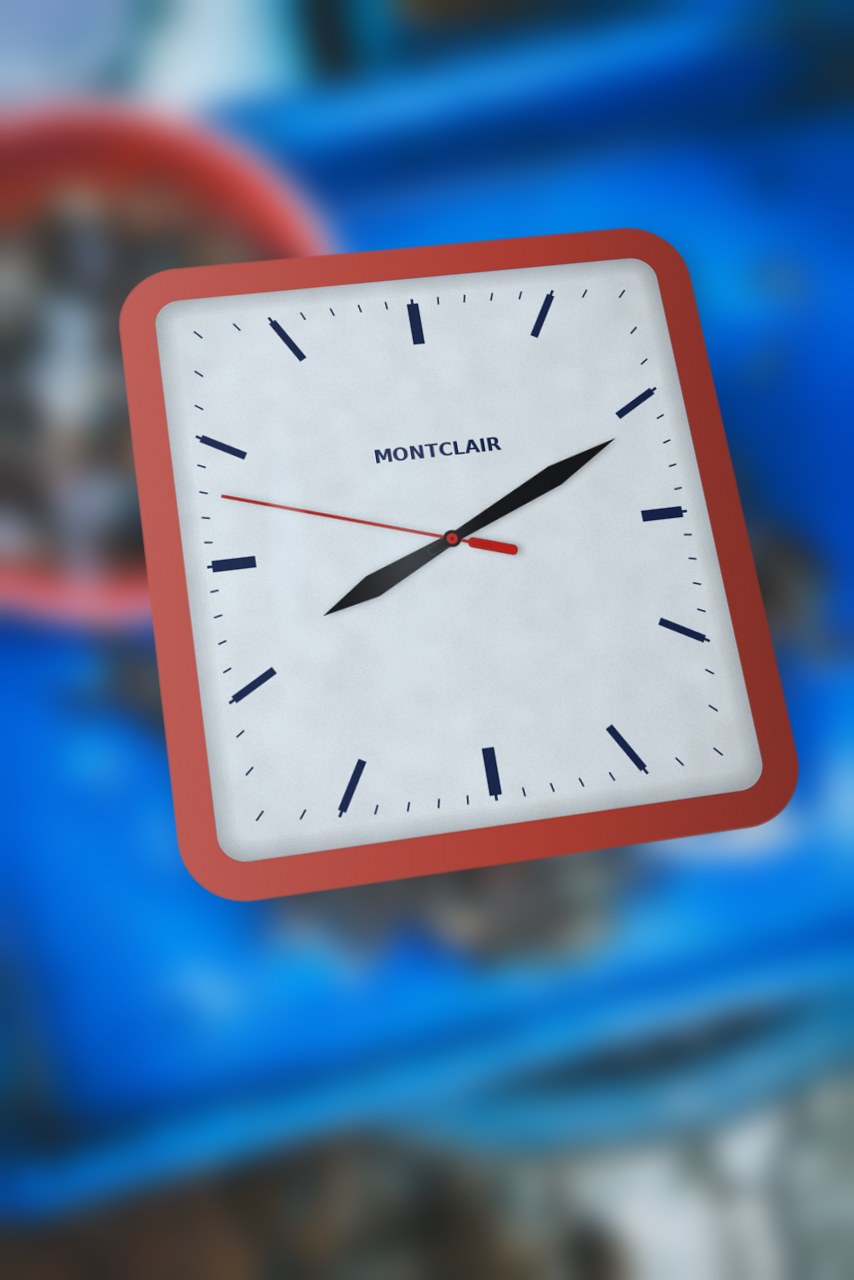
**8:10:48**
